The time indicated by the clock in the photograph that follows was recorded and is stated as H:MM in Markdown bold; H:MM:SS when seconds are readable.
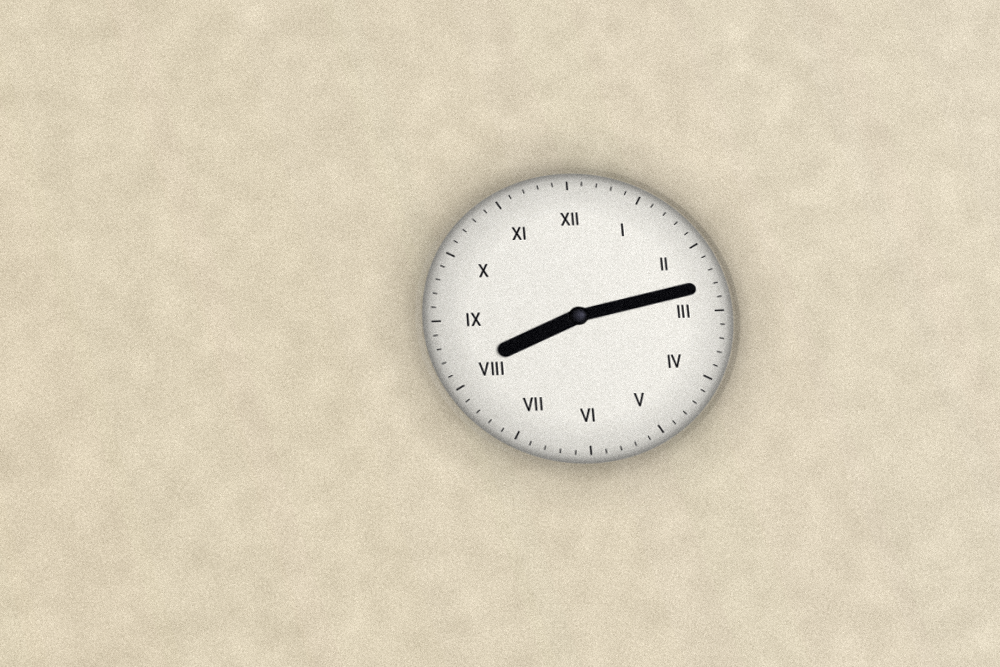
**8:13**
